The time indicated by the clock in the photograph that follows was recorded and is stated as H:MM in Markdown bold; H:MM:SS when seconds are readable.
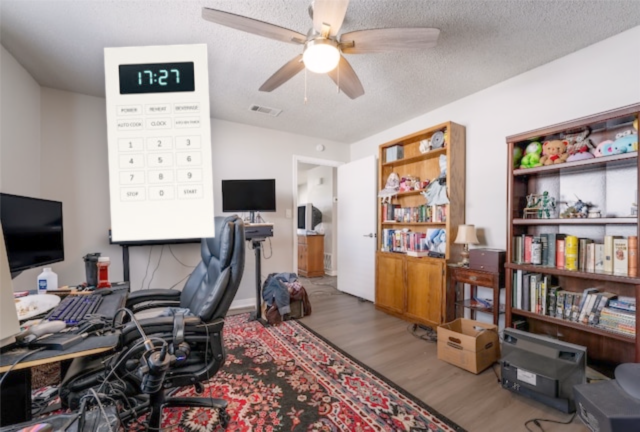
**17:27**
